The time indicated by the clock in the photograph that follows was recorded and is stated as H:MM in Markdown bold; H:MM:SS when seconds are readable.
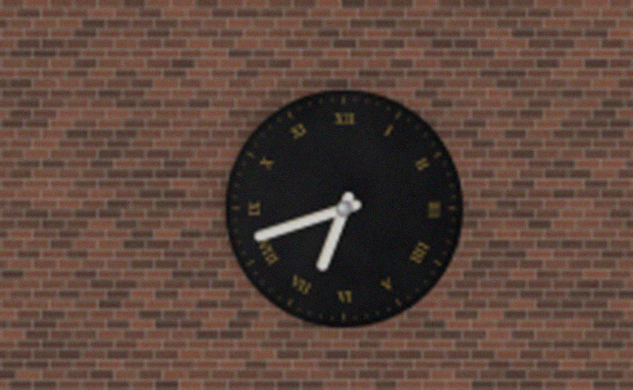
**6:42**
